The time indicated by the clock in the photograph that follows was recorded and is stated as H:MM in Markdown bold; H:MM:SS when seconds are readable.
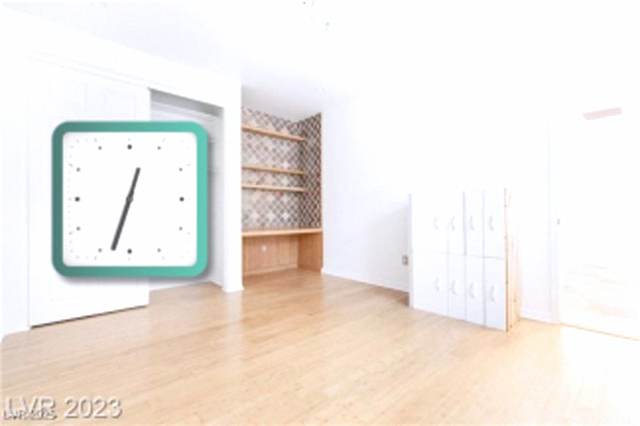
**12:33**
